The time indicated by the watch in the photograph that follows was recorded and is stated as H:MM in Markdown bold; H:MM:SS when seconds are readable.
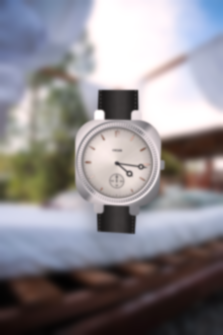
**4:16**
